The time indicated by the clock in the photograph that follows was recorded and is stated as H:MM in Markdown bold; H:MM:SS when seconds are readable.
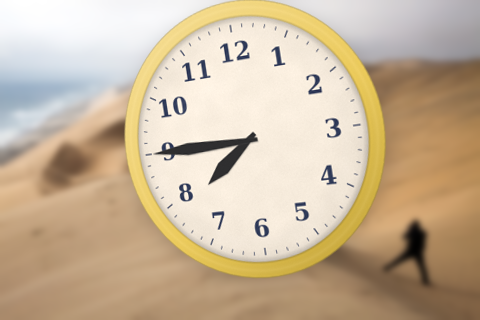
**7:45**
